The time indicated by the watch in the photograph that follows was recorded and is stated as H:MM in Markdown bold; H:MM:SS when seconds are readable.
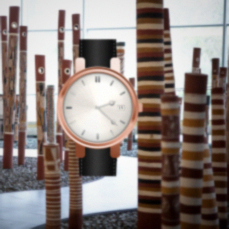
**2:22**
